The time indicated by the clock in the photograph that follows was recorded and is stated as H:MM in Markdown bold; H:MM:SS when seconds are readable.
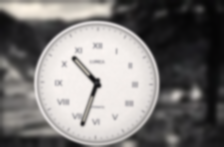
**10:33**
